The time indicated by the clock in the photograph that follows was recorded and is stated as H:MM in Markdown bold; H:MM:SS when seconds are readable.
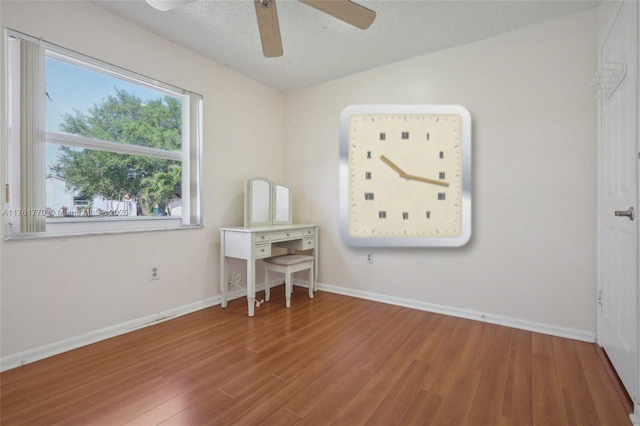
**10:17**
